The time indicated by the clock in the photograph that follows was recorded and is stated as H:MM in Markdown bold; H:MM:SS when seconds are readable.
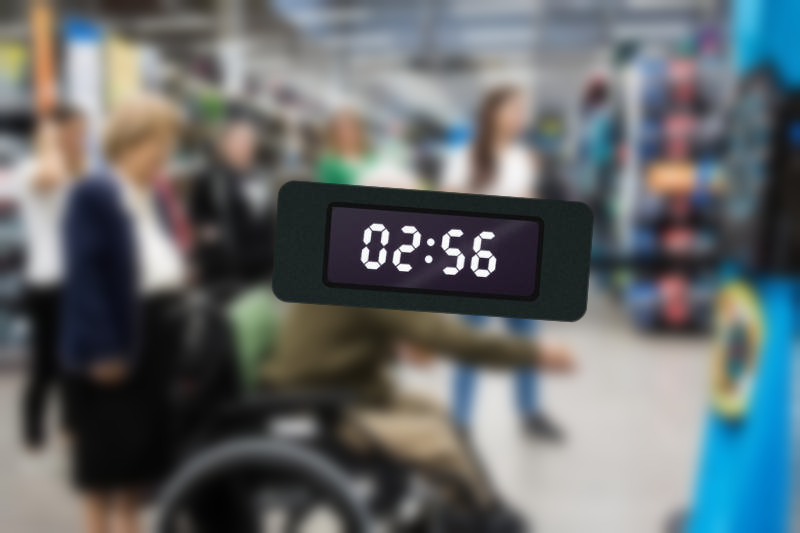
**2:56**
